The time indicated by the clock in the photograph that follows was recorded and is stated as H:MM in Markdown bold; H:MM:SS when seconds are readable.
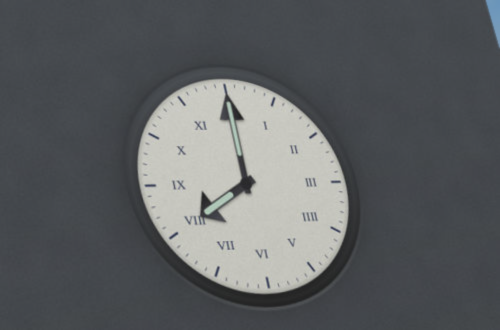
**8:00**
